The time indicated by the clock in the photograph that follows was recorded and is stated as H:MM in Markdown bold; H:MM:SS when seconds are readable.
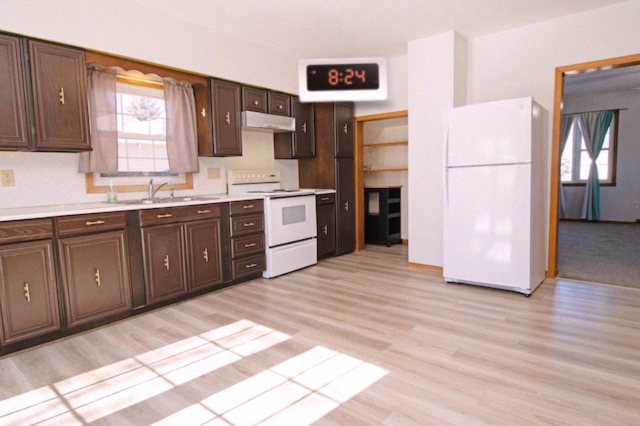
**8:24**
